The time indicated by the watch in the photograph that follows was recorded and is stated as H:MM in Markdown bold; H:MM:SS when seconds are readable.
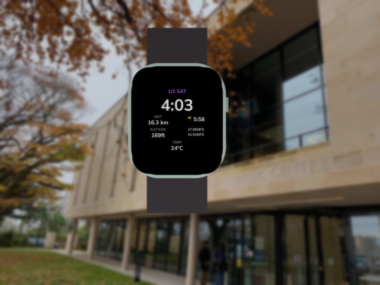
**4:03**
